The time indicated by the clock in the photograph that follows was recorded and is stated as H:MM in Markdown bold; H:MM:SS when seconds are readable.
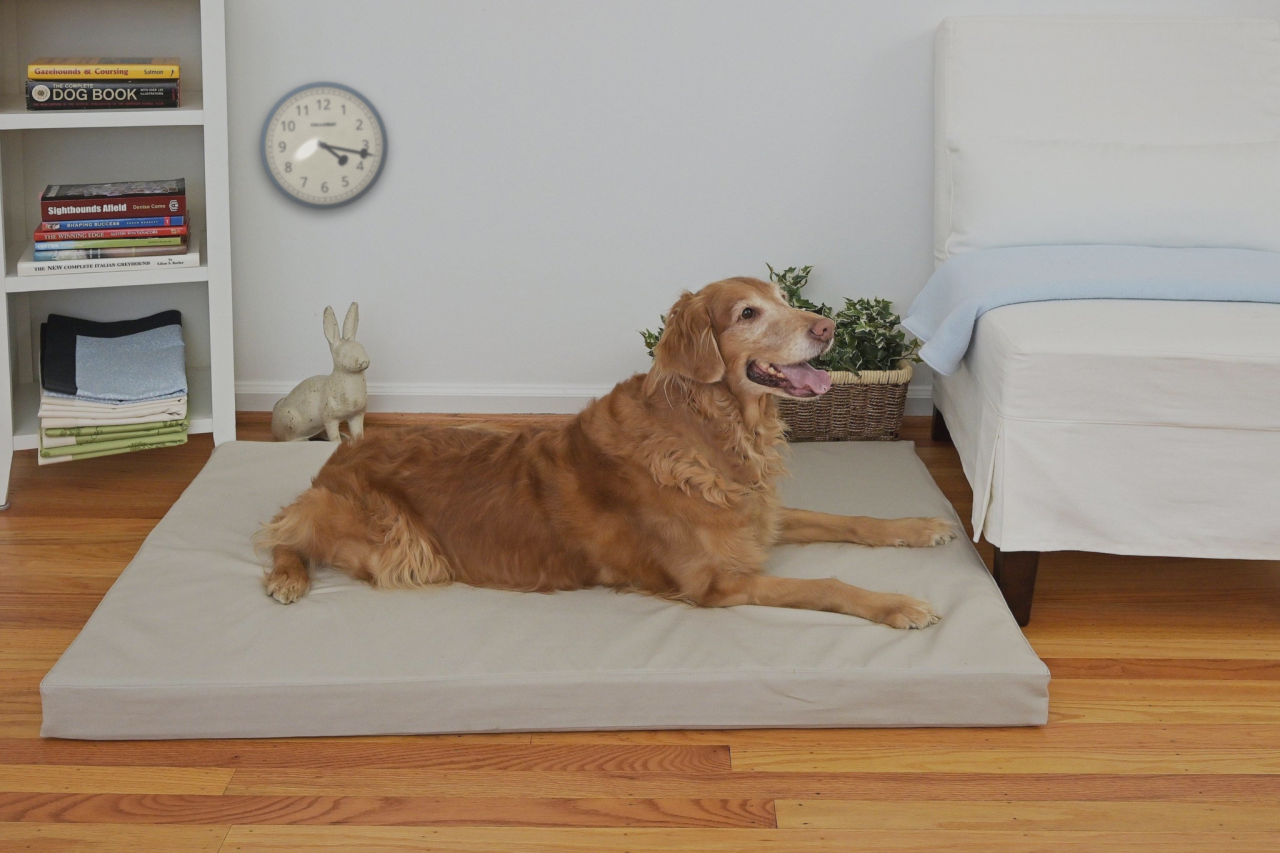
**4:17**
